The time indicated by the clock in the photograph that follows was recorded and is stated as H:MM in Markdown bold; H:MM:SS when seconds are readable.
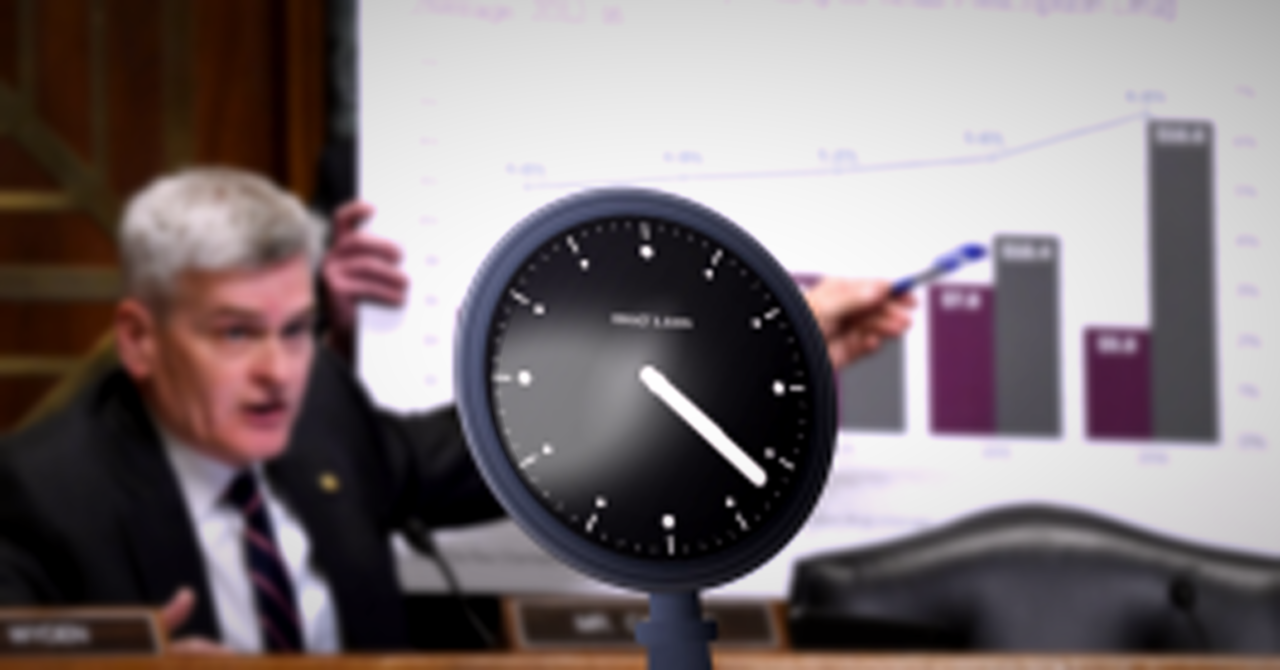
**4:22**
